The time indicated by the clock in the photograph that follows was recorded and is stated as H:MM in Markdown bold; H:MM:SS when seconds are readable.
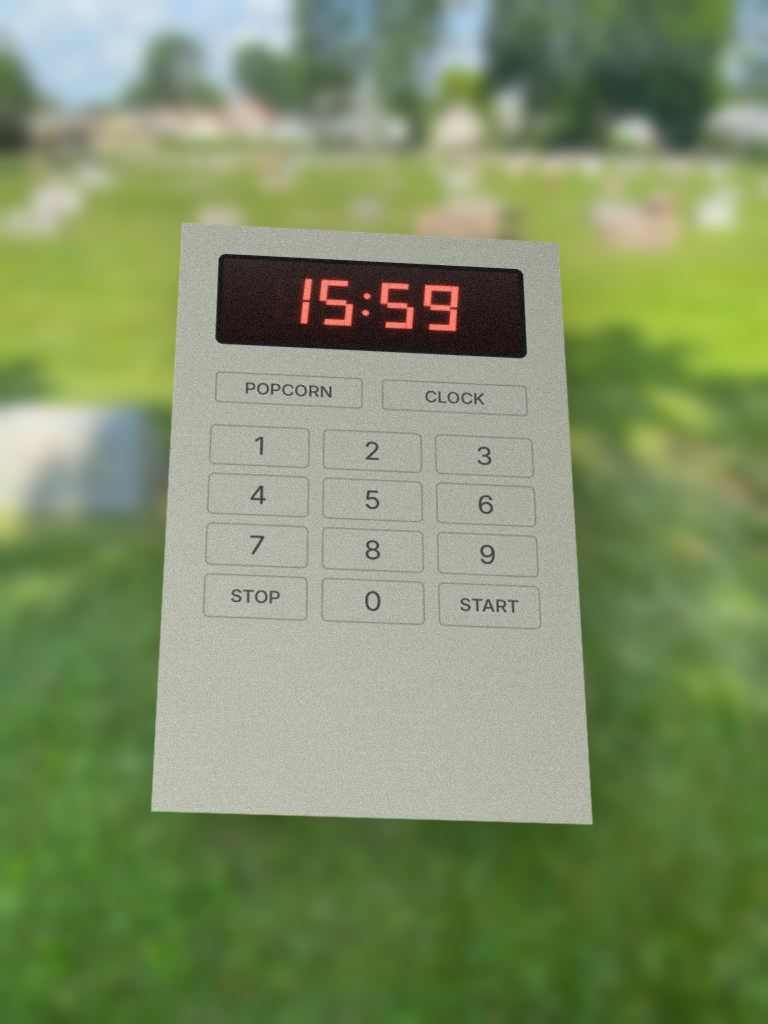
**15:59**
